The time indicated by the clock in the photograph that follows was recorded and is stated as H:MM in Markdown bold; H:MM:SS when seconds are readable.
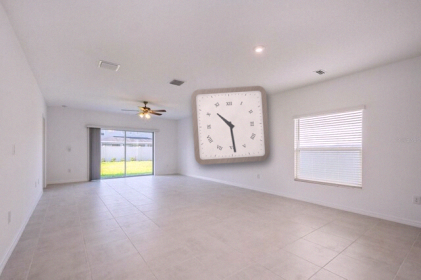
**10:29**
